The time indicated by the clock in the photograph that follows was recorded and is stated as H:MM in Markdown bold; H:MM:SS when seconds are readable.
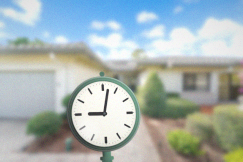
**9:02**
